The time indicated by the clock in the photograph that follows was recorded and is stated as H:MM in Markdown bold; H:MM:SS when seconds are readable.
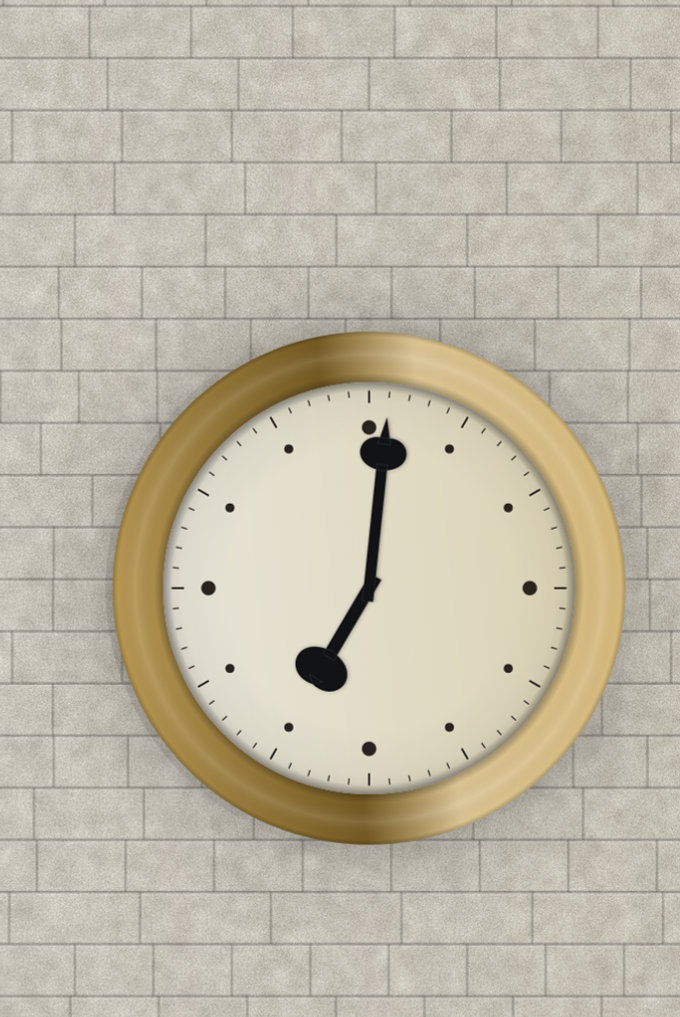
**7:01**
